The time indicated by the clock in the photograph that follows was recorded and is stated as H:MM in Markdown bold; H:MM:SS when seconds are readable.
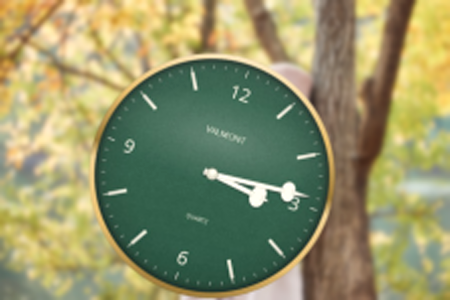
**3:14**
